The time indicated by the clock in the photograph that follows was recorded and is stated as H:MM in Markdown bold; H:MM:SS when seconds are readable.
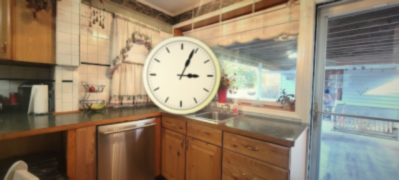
**3:04**
